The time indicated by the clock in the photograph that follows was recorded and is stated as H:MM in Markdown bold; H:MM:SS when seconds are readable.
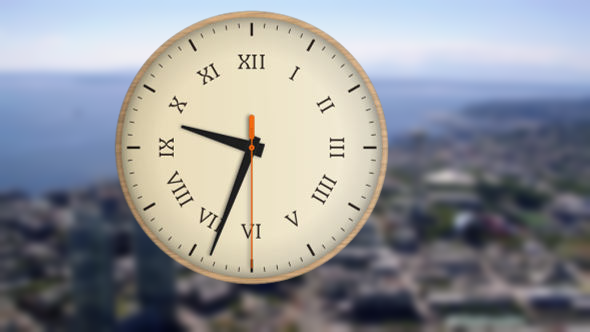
**9:33:30**
